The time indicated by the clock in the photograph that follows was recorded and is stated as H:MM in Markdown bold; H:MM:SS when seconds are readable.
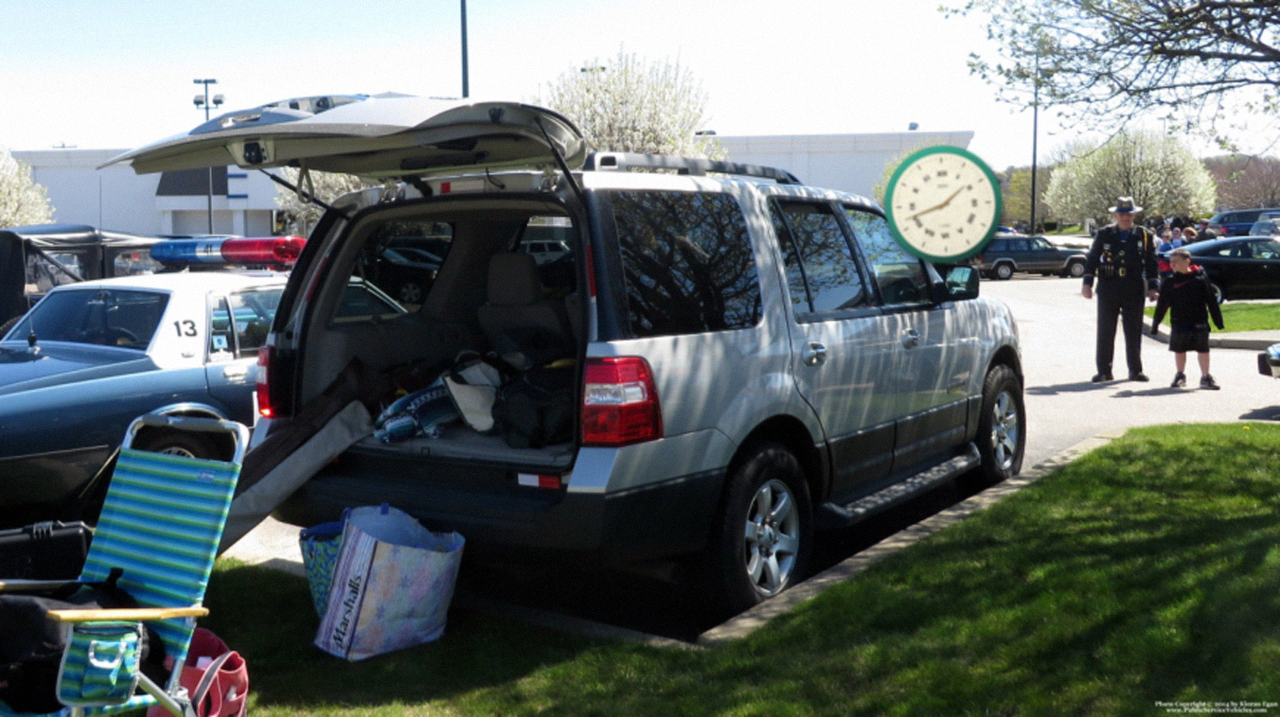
**1:42**
